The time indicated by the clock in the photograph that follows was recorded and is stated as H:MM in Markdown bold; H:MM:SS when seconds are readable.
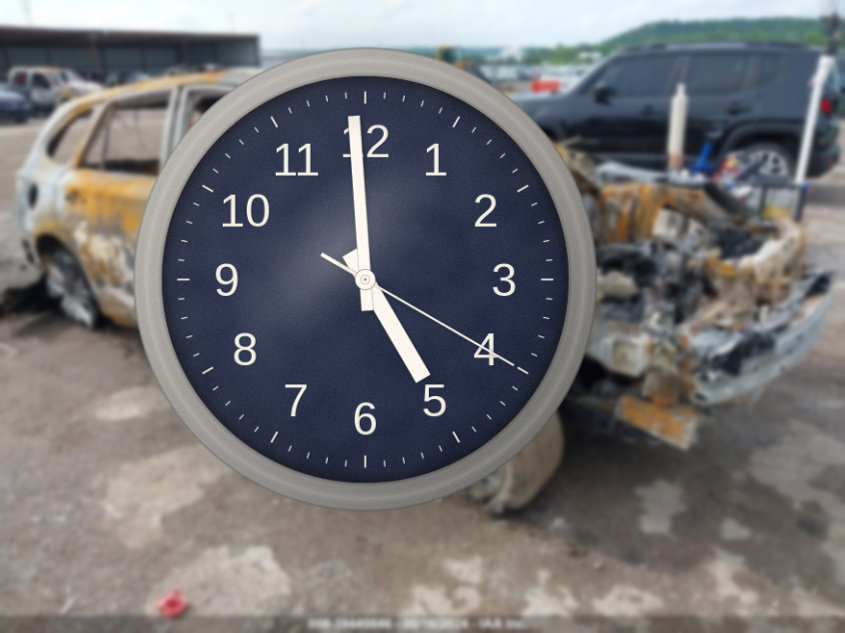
**4:59:20**
